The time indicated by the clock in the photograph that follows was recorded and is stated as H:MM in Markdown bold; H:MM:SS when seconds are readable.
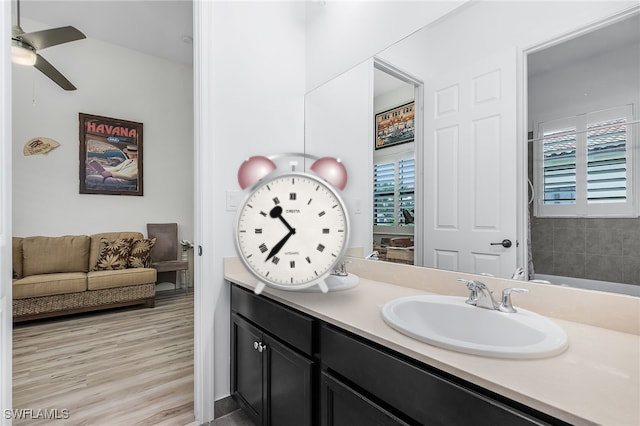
**10:37**
